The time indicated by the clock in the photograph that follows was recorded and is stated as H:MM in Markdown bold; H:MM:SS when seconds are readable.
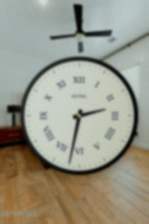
**2:32**
